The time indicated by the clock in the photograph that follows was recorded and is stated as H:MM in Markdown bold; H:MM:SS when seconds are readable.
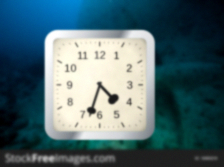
**4:33**
